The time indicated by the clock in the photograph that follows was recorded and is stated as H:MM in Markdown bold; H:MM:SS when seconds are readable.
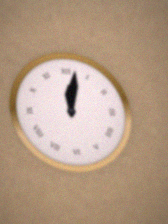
**12:02**
